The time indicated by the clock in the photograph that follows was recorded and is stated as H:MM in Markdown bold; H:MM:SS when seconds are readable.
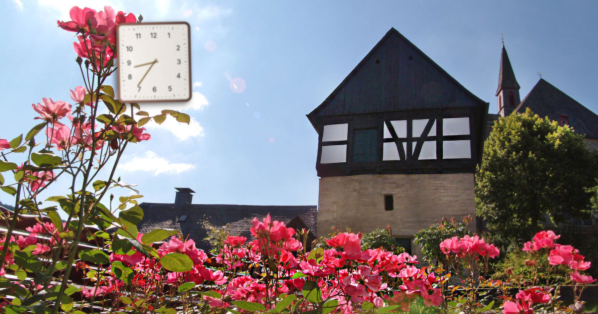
**8:36**
